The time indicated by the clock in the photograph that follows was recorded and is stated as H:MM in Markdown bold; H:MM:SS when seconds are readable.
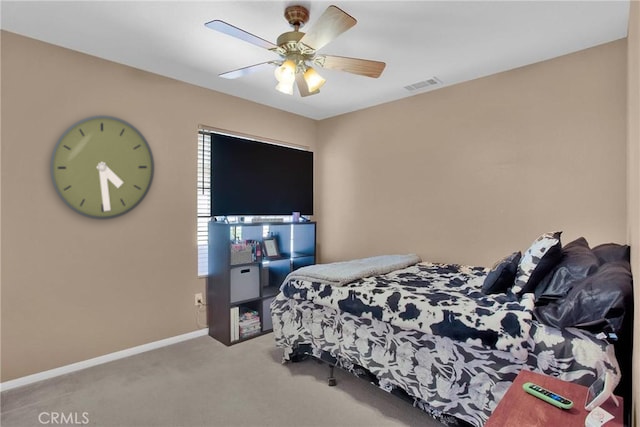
**4:29**
